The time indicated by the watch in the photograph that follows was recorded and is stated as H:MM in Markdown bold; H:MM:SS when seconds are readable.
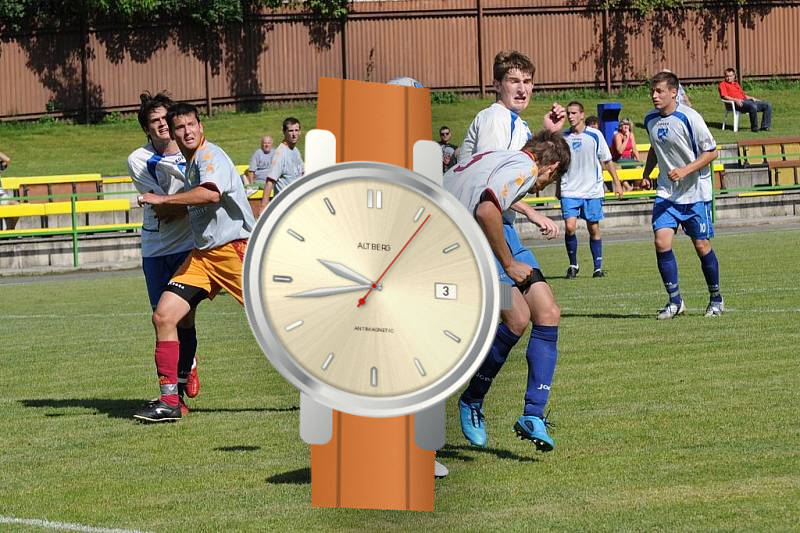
**9:43:06**
